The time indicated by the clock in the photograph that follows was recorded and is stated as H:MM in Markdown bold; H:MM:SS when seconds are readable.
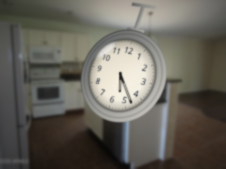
**5:23**
